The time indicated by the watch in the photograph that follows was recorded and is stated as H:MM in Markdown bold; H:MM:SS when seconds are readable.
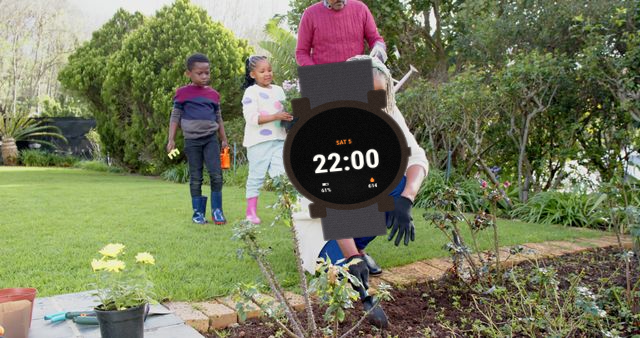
**22:00**
